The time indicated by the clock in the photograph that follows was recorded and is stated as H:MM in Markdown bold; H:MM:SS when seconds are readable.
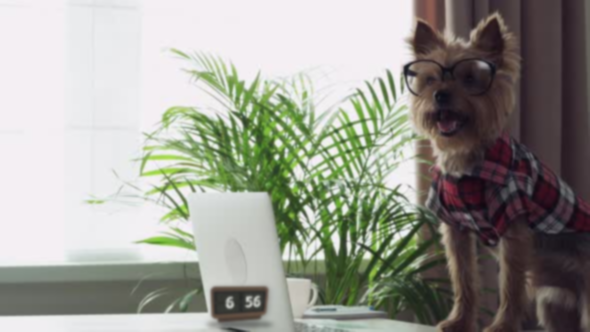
**6:56**
